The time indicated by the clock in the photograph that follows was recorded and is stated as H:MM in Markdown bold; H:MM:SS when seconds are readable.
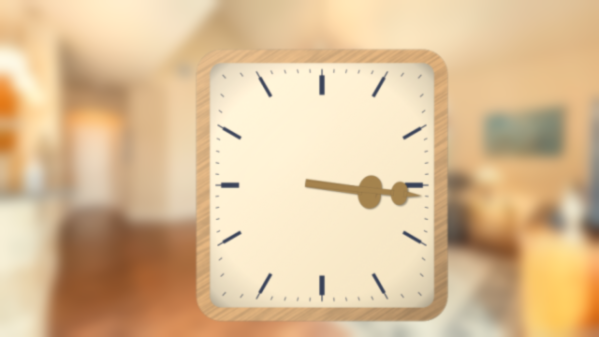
**3:16**
